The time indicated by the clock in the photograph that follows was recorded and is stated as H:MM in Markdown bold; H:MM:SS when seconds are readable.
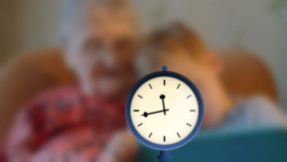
**11:43**
